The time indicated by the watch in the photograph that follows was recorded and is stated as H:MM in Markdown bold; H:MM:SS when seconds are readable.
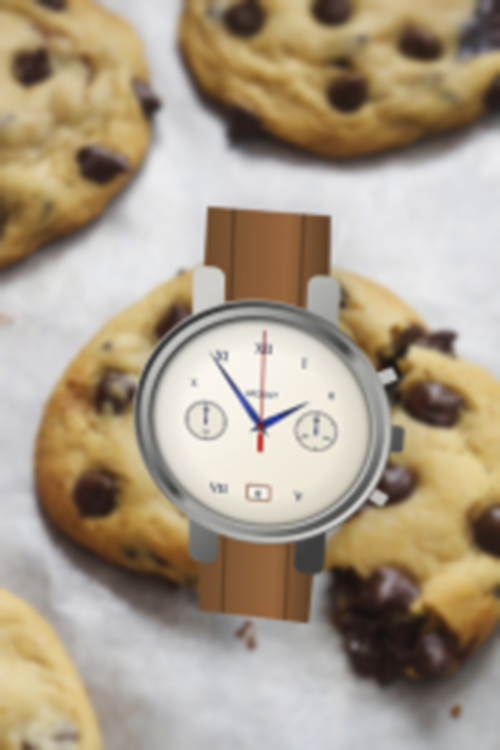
**1:54**
